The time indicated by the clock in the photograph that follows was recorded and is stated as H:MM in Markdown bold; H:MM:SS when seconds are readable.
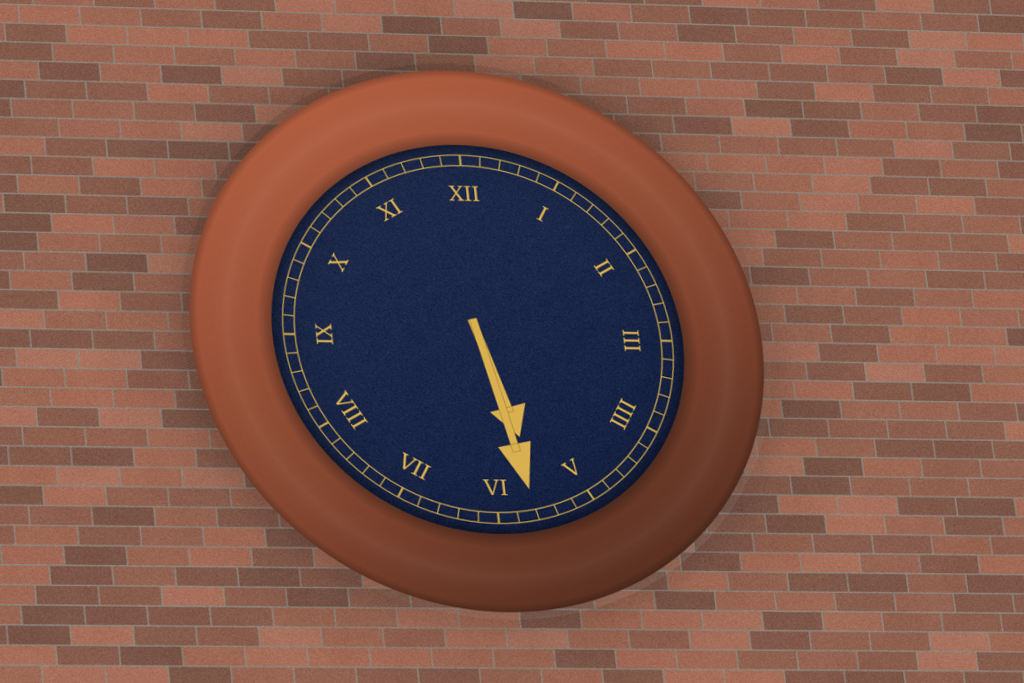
**5:28**
